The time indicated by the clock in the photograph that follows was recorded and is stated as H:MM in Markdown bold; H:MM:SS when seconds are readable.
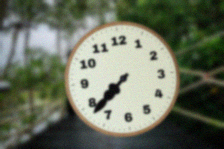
**7:38**
